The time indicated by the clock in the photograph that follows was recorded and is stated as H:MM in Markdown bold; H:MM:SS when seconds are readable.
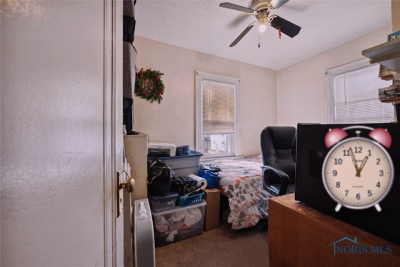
**12:57**
